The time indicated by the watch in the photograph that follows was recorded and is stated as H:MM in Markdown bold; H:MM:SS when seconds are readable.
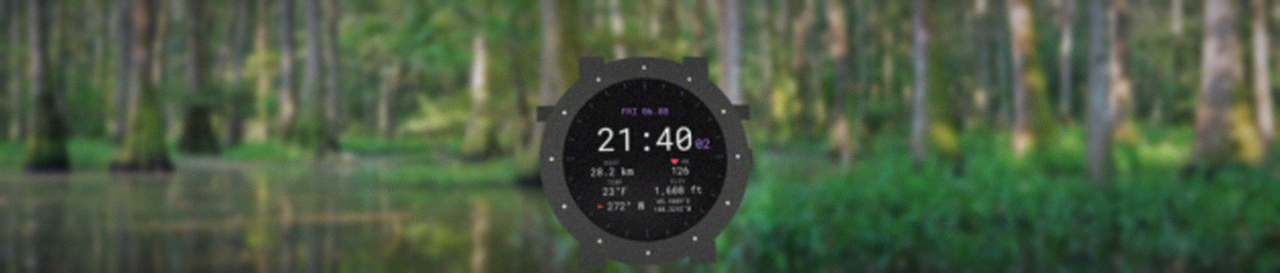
**21:40**
